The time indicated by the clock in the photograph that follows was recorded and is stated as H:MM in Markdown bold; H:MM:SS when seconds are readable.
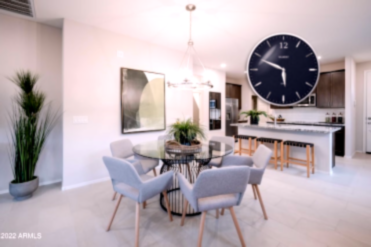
**5:49**
